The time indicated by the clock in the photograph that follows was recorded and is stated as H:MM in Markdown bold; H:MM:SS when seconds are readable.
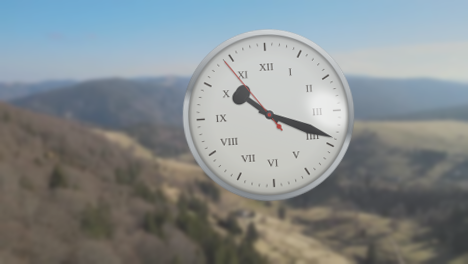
**10:18:54**
